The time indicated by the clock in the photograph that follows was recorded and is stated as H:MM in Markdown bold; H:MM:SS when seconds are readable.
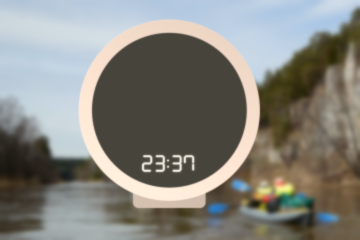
**23:37**
